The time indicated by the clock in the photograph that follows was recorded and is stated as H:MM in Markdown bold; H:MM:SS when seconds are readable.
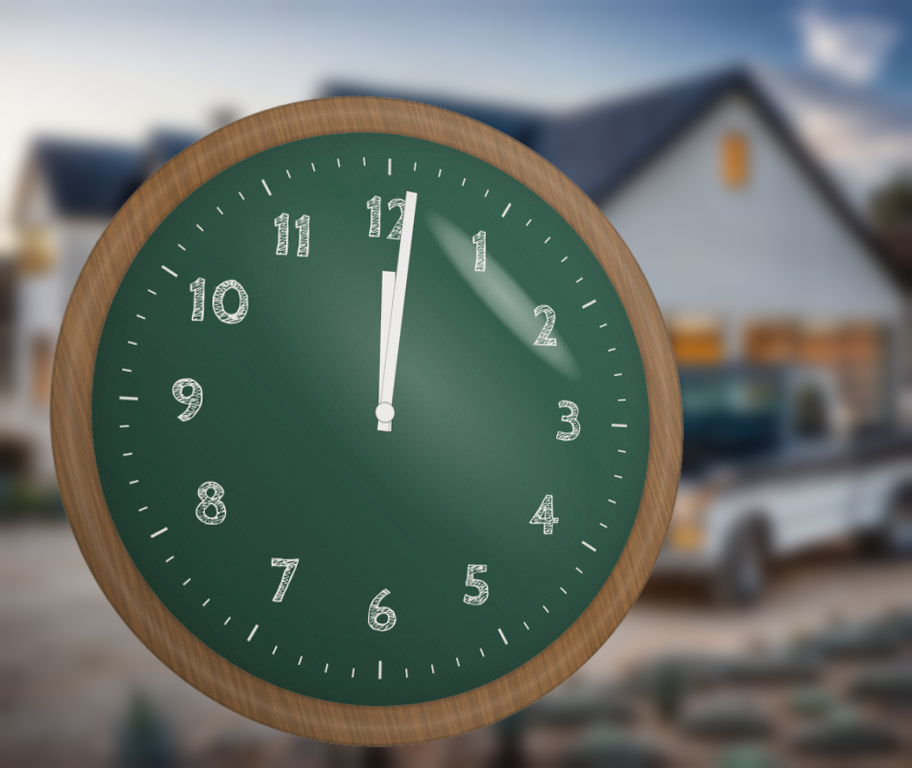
**12:01**
